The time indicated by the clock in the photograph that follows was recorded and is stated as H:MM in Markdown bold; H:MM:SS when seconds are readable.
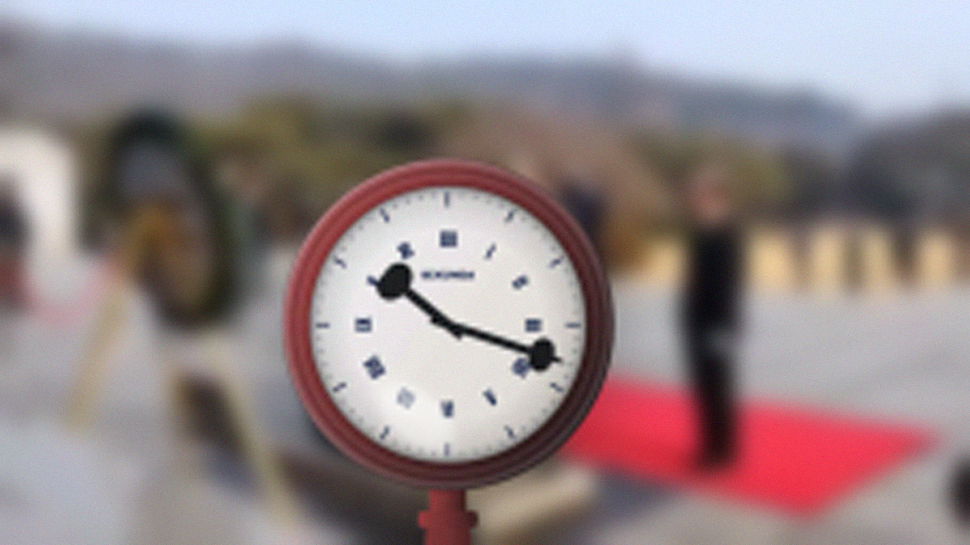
**10:18**
